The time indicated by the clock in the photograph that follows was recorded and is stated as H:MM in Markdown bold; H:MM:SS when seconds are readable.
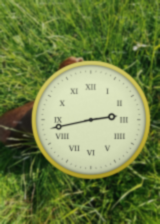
**2:43**
